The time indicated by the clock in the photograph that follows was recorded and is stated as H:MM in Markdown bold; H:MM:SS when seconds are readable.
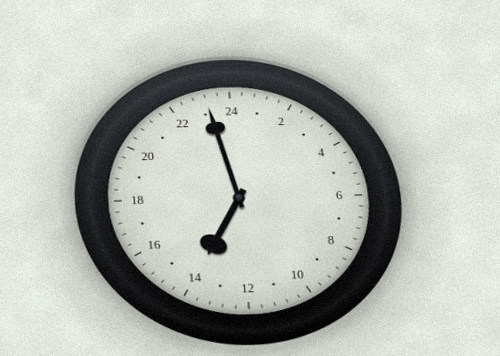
**13:58**
